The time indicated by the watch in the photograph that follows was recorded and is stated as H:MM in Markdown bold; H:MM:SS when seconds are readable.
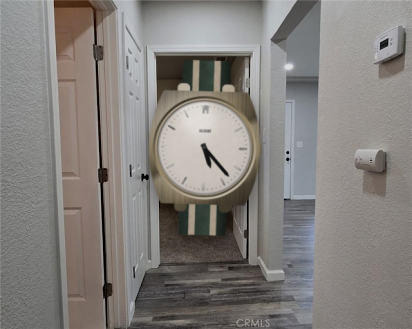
**5:23**
